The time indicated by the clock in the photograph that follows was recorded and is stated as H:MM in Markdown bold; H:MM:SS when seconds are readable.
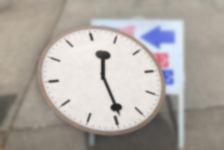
**12:29**
